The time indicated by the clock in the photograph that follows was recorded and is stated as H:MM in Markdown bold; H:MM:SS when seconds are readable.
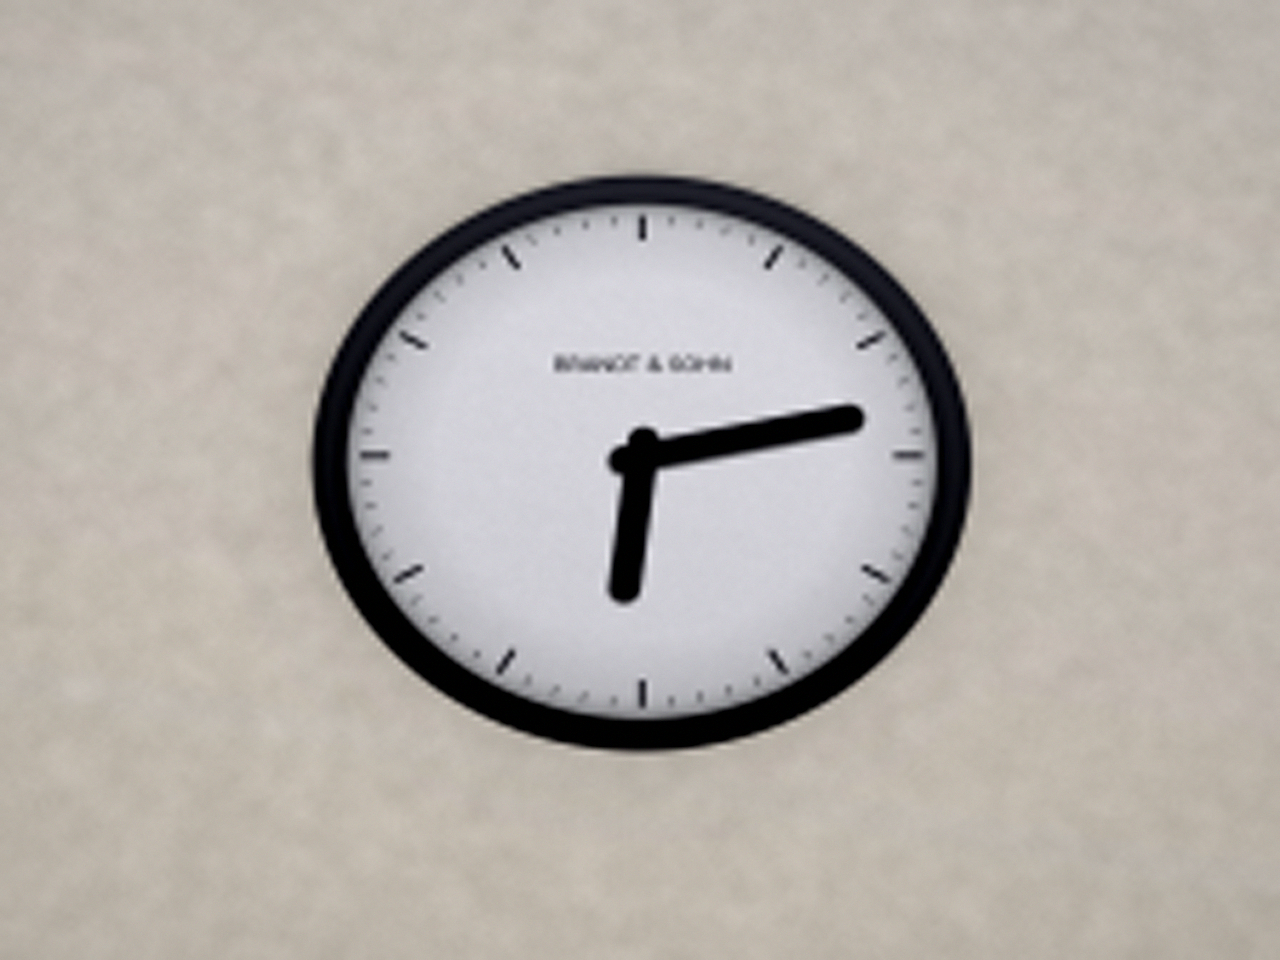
**6:13**
